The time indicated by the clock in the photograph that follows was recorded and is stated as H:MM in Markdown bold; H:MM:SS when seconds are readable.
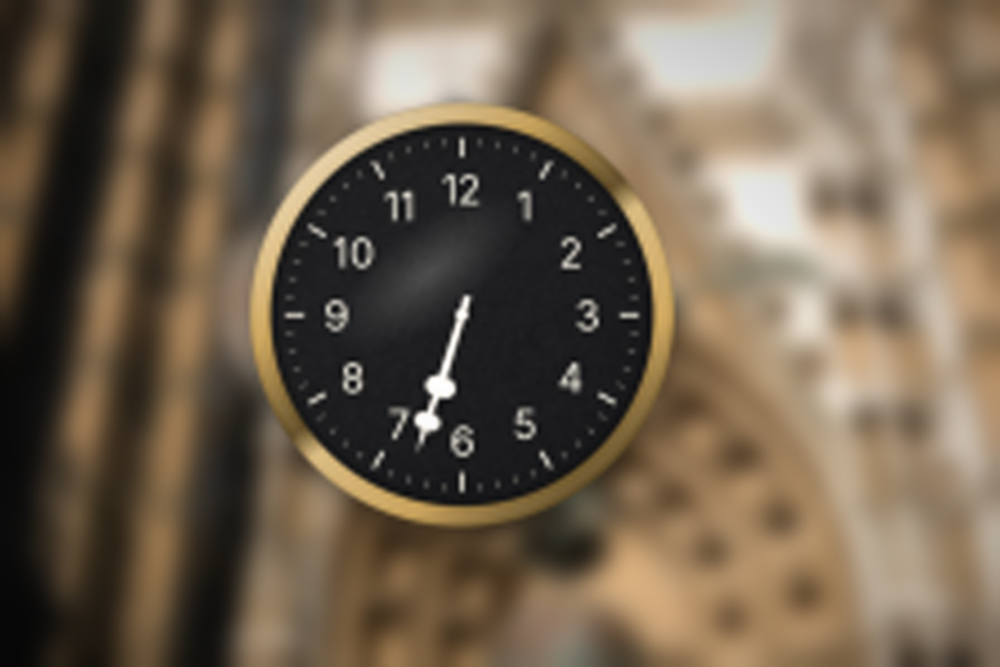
**6:33**
